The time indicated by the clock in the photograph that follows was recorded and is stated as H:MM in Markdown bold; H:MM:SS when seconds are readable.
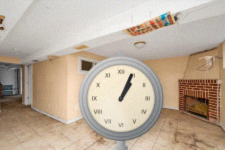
**1:04**
